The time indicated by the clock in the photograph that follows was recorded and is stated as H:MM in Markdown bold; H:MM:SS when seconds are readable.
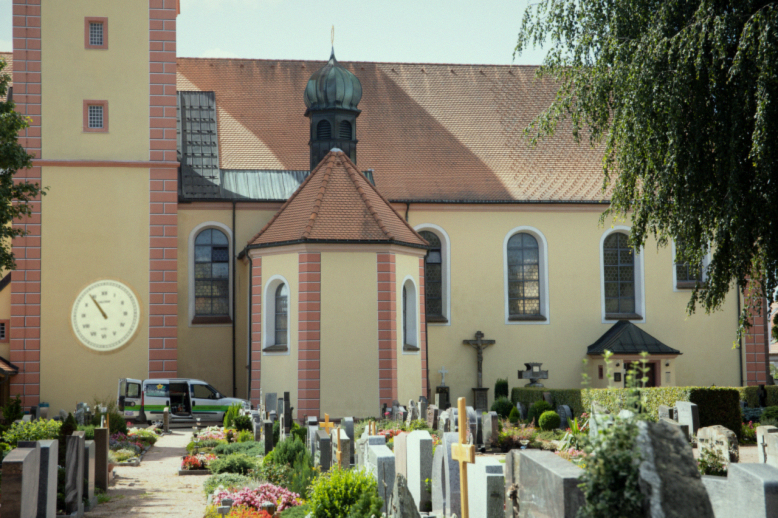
**10:54**
